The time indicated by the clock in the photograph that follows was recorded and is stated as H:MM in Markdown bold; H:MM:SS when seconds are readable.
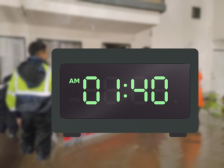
**1:40**
